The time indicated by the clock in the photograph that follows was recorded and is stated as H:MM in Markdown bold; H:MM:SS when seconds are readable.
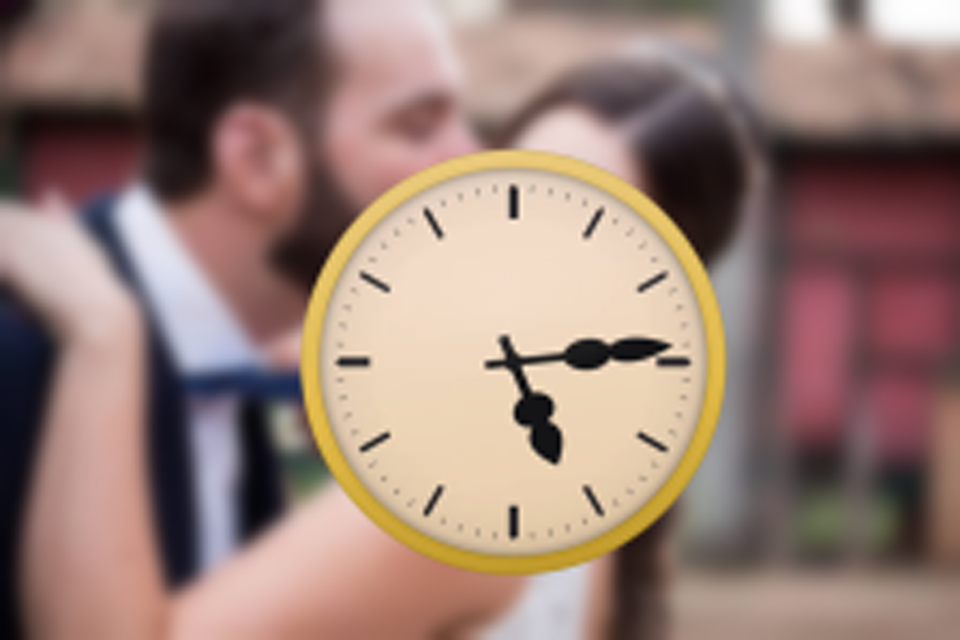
**5:14**
